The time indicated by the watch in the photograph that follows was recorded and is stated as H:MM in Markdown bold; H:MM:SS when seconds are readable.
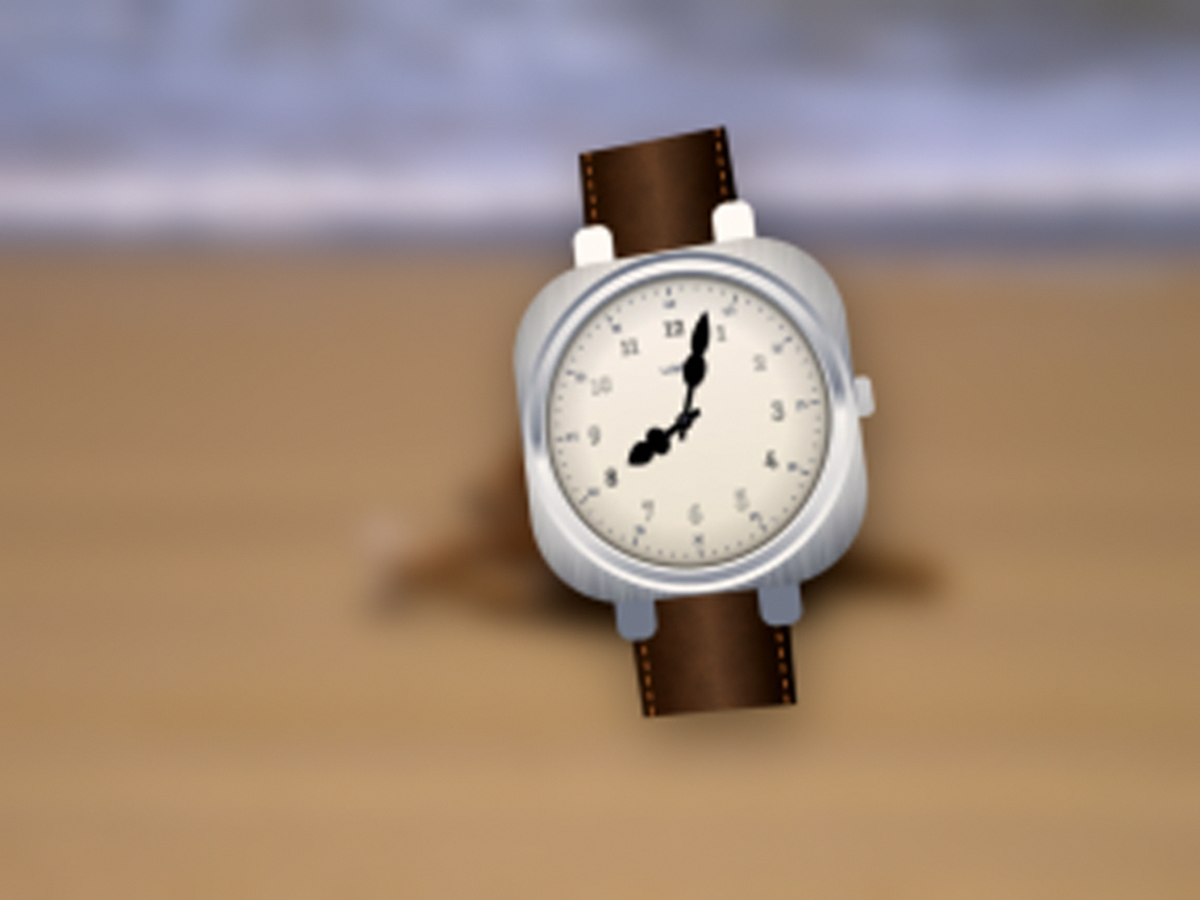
**8:03**
